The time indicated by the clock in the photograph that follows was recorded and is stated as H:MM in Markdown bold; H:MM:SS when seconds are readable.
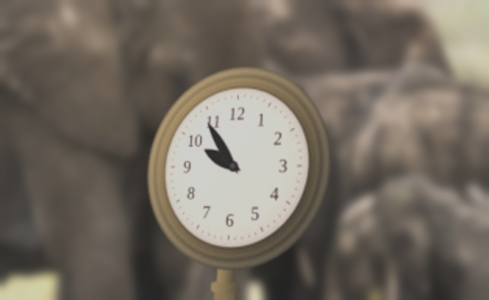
**9:54**
